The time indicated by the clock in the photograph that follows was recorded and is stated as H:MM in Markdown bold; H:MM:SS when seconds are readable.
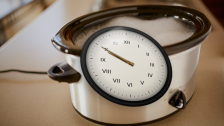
**9:50**
